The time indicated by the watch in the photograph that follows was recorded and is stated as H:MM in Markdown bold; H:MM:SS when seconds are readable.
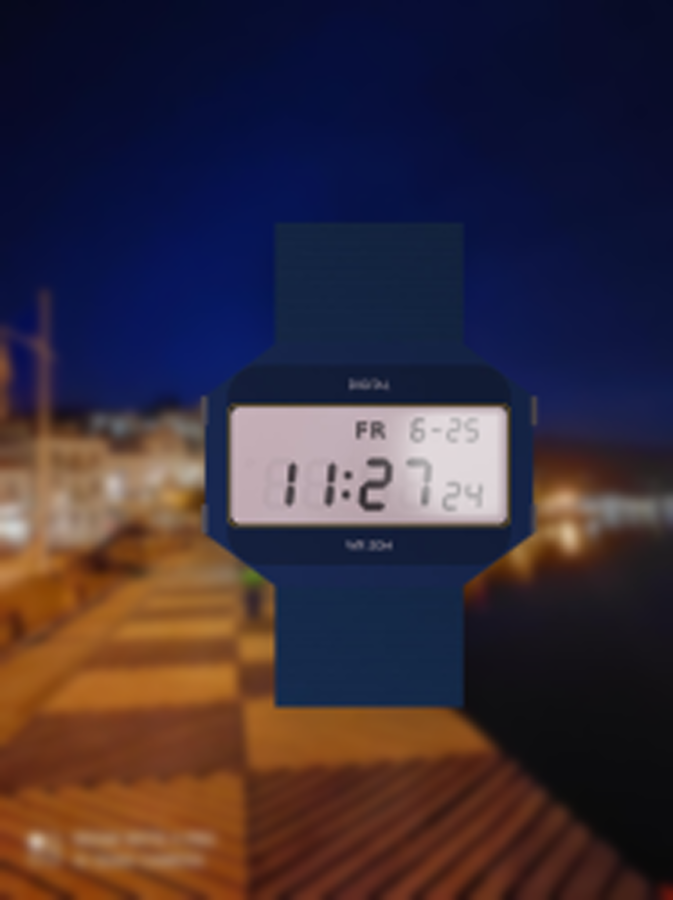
**11:27:24**
